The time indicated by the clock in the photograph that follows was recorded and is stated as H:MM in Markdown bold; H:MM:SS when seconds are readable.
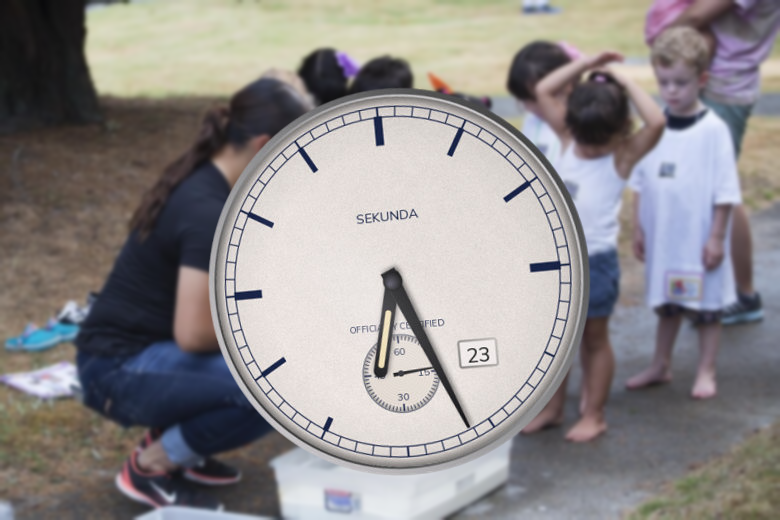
**6:26:14**
